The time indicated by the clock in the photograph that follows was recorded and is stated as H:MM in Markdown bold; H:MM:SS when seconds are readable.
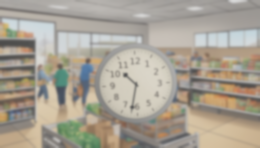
**10:32**
